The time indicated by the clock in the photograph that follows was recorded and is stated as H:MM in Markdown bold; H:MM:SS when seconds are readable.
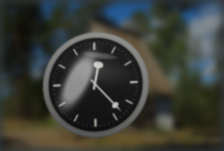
**12:23**
